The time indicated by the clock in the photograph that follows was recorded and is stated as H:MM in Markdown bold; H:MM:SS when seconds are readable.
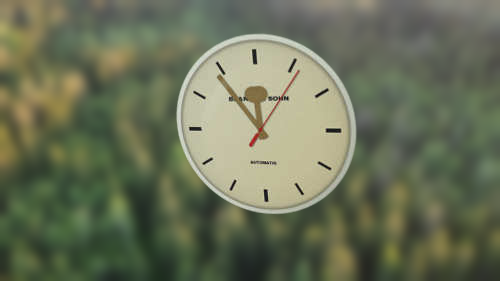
**11:54:06**
